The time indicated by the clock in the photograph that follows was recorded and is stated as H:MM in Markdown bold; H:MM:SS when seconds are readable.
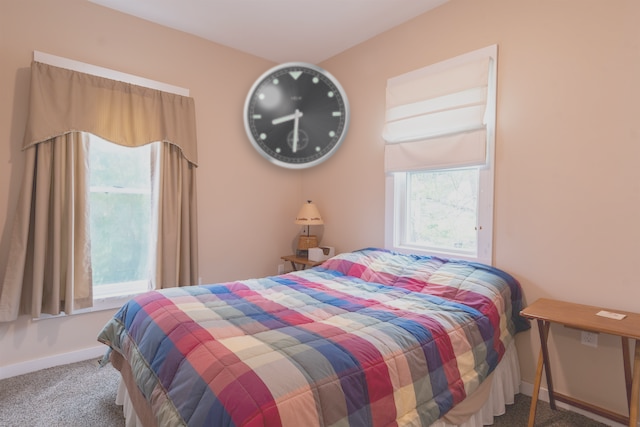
**8:31**
